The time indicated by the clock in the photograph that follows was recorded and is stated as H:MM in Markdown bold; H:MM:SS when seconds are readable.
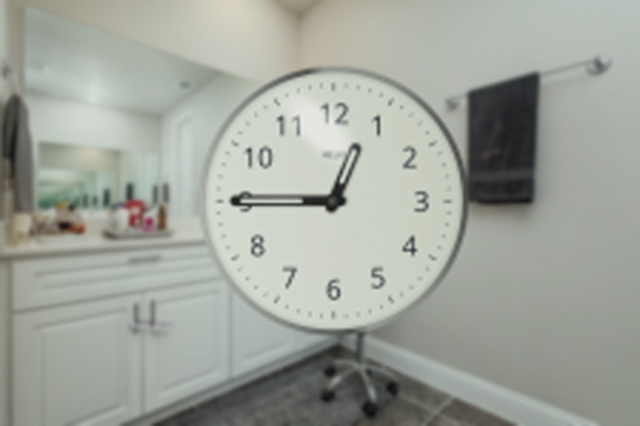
**12:45**
